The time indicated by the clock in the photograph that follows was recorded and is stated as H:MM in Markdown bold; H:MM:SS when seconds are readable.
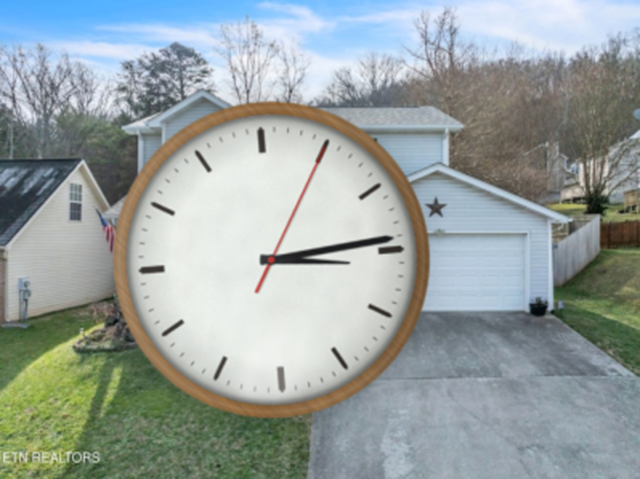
**3:14:05**
